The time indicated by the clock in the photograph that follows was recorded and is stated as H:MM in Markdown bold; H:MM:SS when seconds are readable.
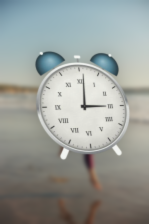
**3:01**
